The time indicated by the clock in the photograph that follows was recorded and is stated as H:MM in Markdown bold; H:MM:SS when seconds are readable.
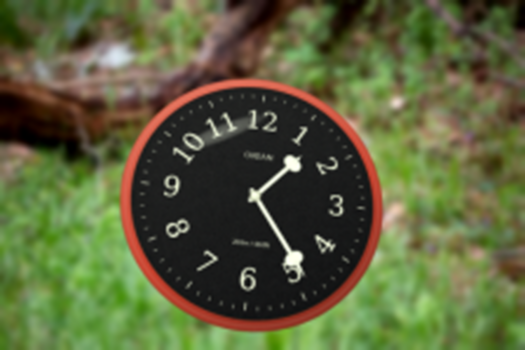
**1:24**
